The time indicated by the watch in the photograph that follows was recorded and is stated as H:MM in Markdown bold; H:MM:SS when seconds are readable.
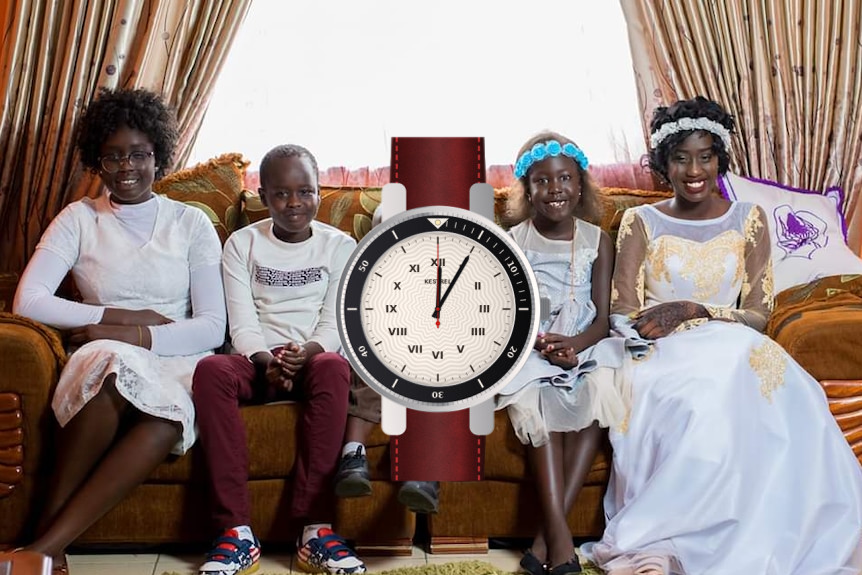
**12:05:00**
